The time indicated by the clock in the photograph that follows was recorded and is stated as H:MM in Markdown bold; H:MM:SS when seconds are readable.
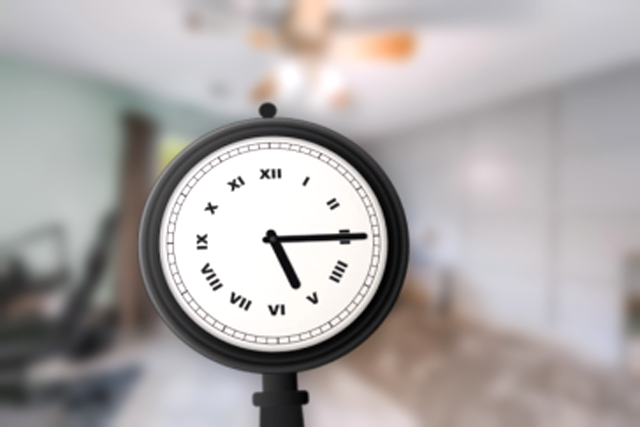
**5:15**
